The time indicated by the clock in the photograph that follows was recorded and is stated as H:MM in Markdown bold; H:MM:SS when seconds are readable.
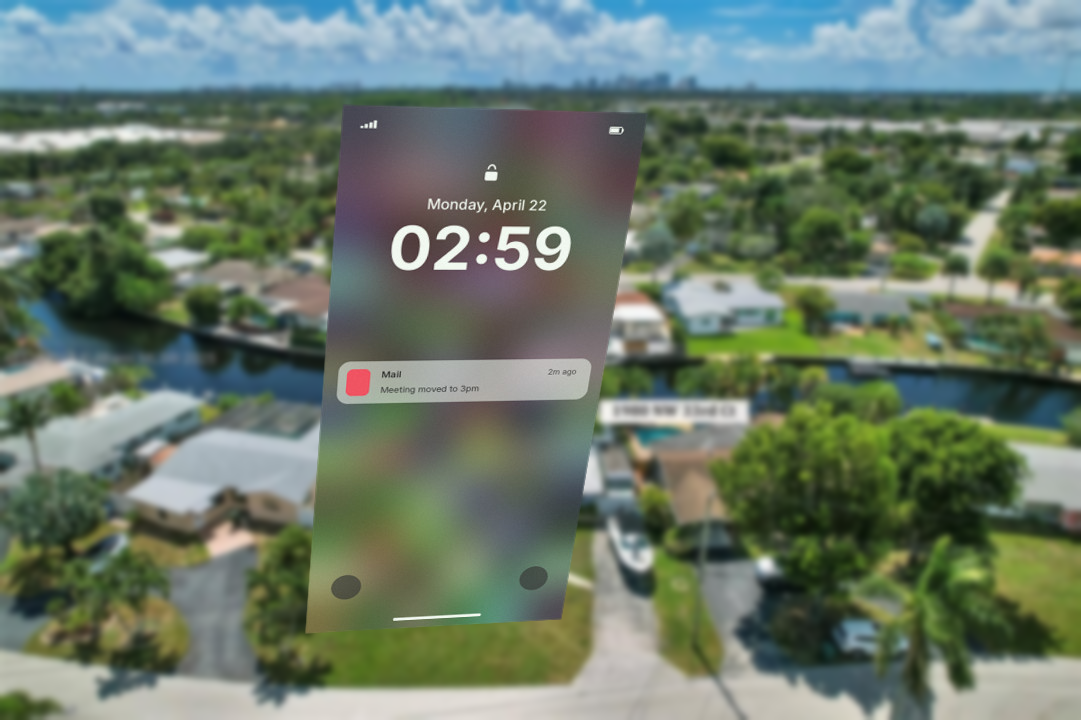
**2:59**
